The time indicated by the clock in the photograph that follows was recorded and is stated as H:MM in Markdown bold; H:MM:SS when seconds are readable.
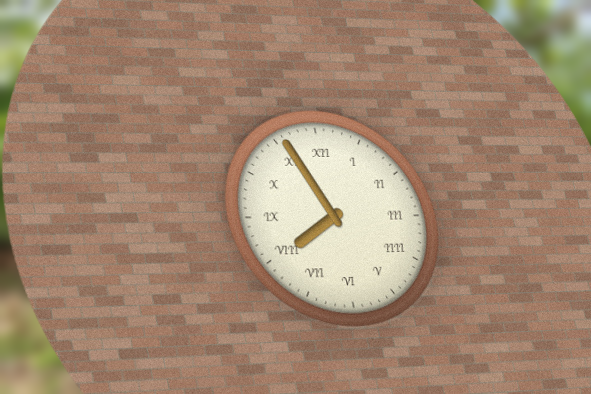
**7:56**
